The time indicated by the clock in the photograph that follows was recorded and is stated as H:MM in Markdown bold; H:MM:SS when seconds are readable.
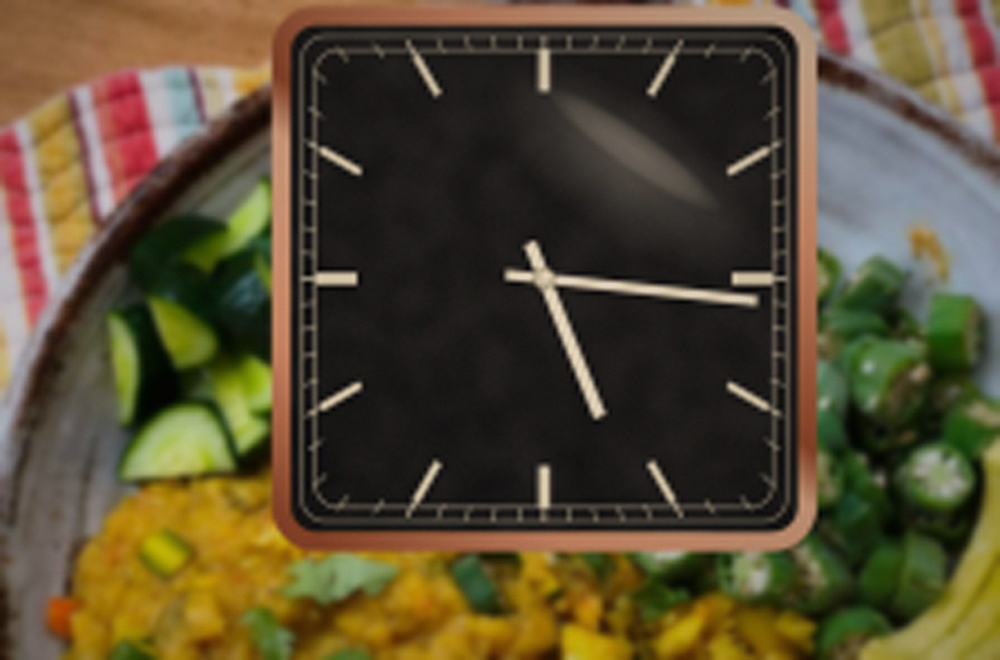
**5:16**
